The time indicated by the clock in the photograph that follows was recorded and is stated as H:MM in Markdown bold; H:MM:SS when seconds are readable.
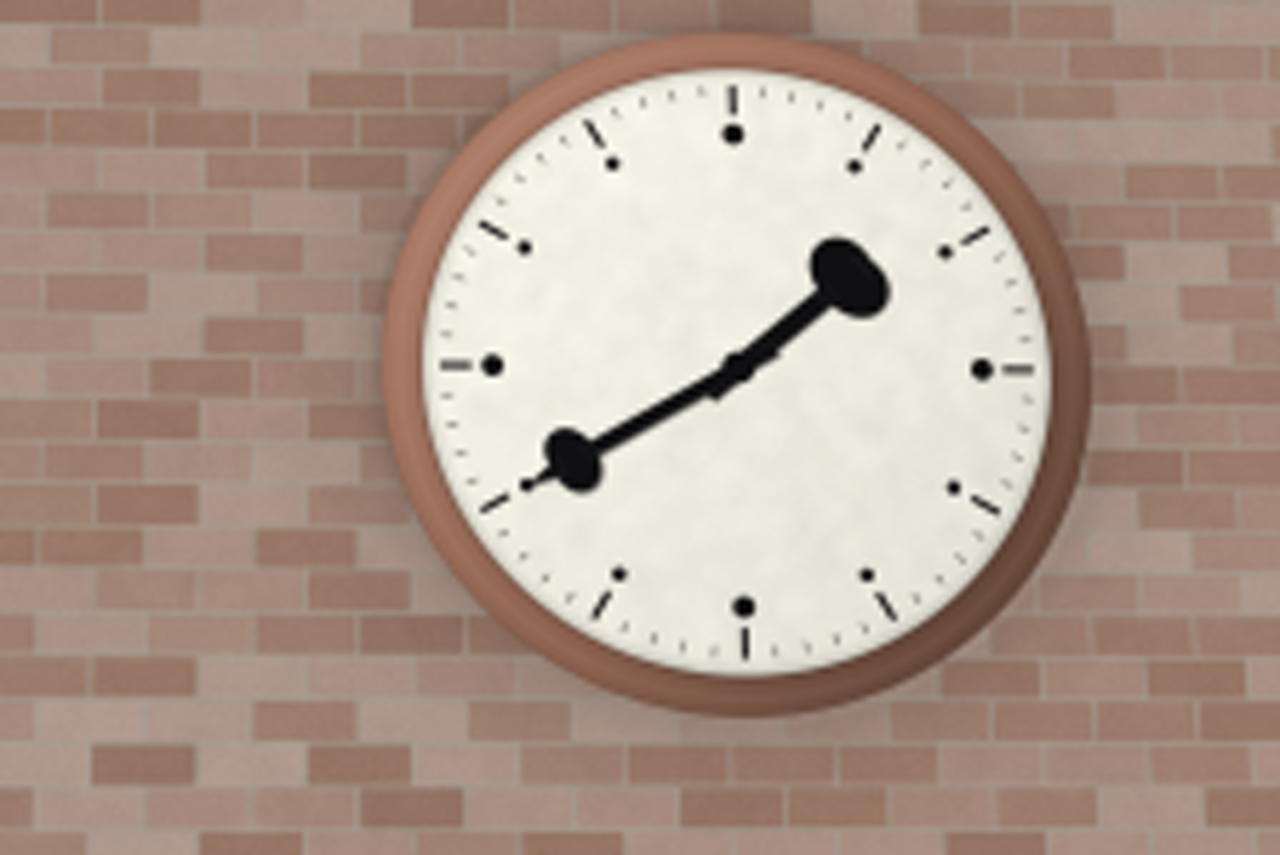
**1:40**
